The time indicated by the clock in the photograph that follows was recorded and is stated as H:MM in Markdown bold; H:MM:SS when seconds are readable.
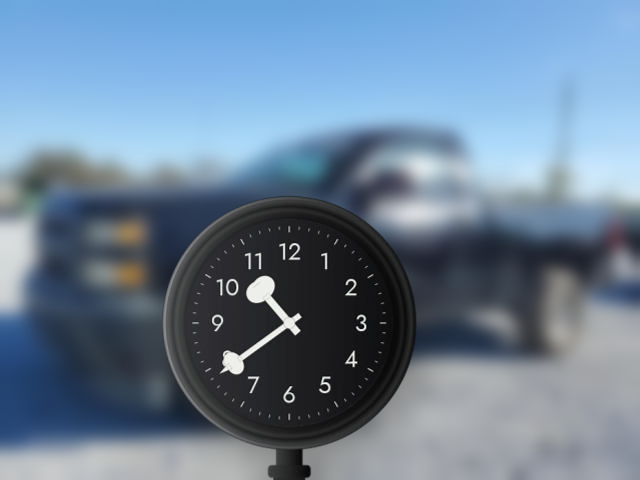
**10:39**
